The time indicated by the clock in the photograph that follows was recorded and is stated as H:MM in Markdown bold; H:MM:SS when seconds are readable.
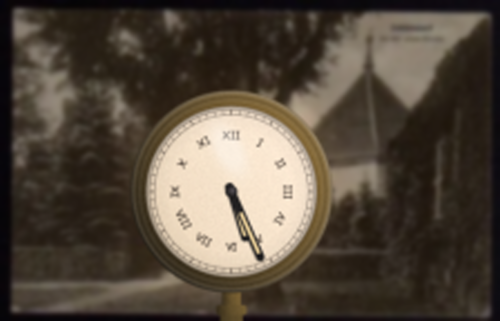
**5:26**
